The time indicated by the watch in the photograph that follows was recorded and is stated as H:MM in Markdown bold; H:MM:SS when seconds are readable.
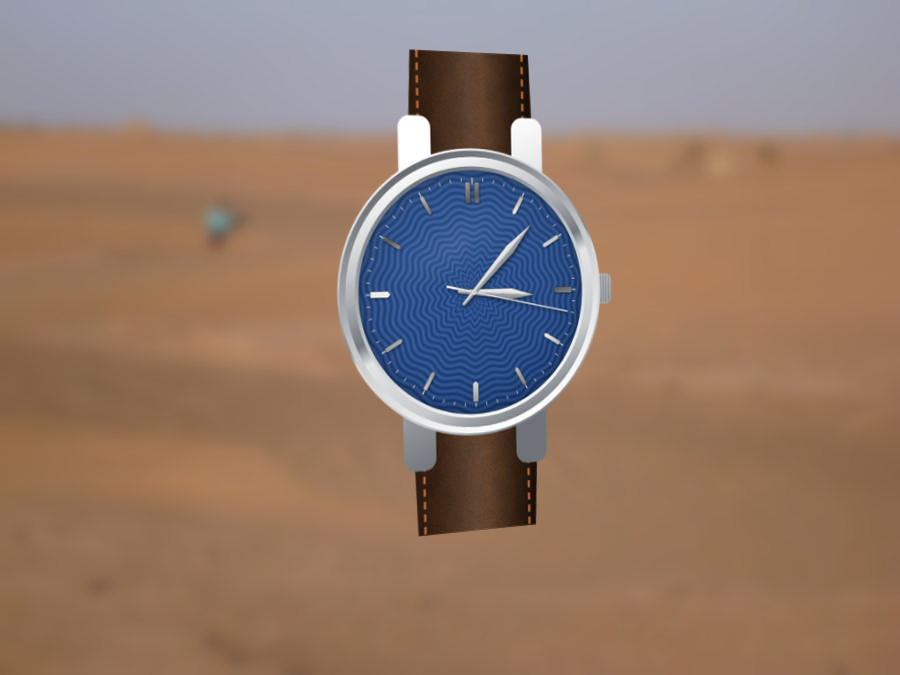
**3:07:17**
